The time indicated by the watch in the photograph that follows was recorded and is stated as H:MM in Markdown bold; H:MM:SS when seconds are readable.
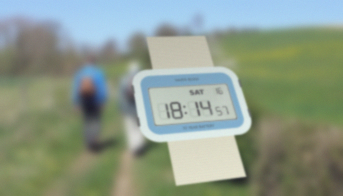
**18:14**
